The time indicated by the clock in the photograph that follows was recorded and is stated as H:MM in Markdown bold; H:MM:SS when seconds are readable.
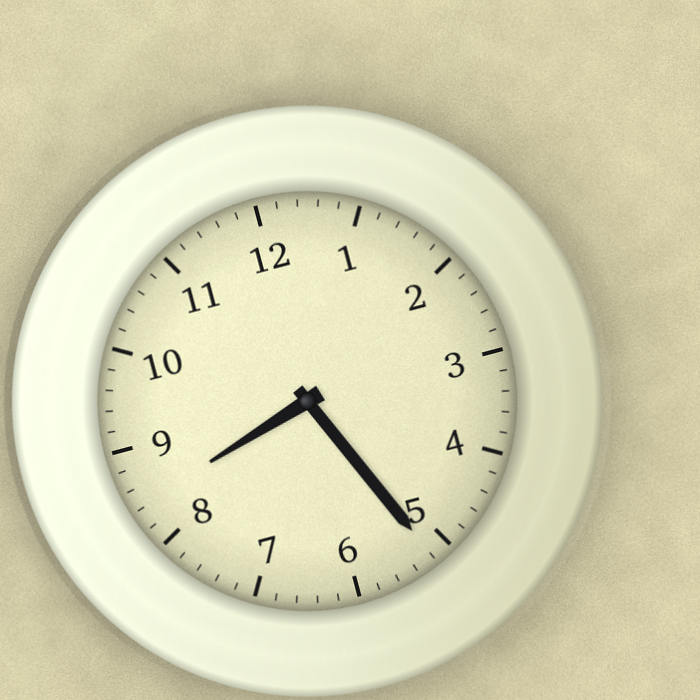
**8:26**
